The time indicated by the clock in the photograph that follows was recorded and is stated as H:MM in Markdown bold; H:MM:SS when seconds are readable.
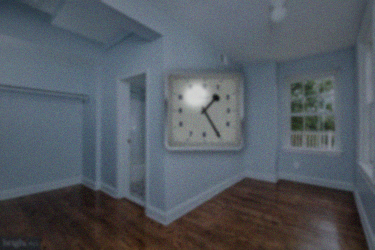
**1:25**
